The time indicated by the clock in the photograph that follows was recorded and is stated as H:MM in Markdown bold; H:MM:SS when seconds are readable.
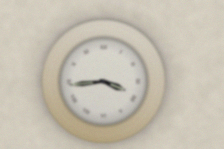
**3:44**
